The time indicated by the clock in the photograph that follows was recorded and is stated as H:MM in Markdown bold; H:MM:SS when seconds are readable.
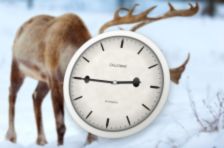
**2:45**
